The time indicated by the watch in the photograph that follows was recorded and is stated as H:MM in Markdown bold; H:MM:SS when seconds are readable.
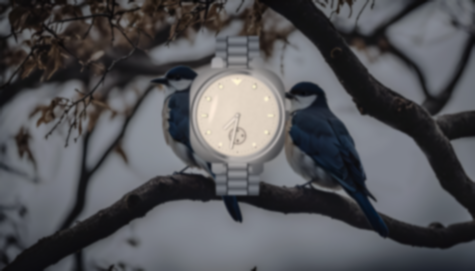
**7:32**
